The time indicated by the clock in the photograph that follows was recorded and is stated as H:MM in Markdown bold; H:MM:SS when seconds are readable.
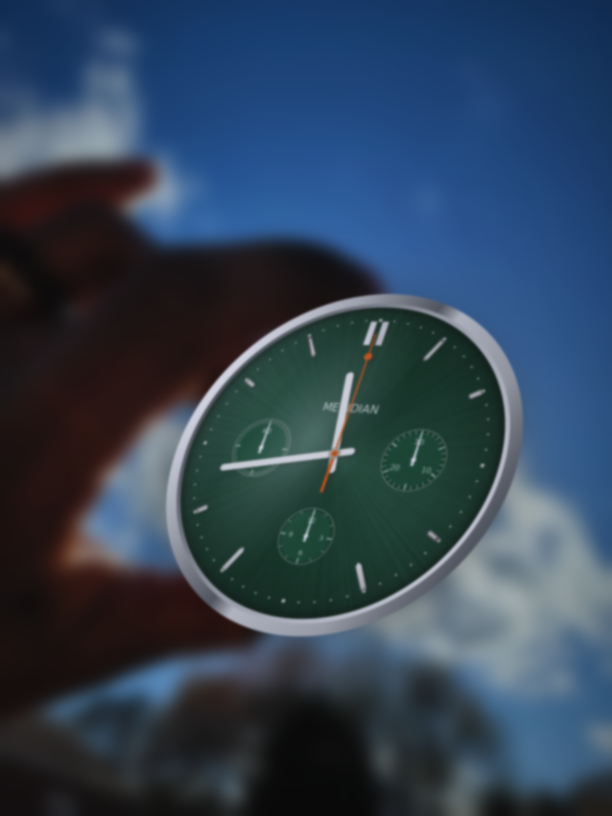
**11:43**
